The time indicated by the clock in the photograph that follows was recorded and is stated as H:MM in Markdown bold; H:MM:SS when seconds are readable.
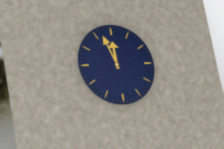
**11:57**
